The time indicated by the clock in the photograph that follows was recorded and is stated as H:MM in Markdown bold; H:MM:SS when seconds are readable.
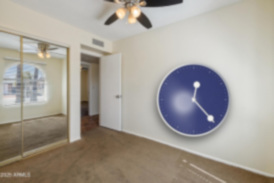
**12:23**
